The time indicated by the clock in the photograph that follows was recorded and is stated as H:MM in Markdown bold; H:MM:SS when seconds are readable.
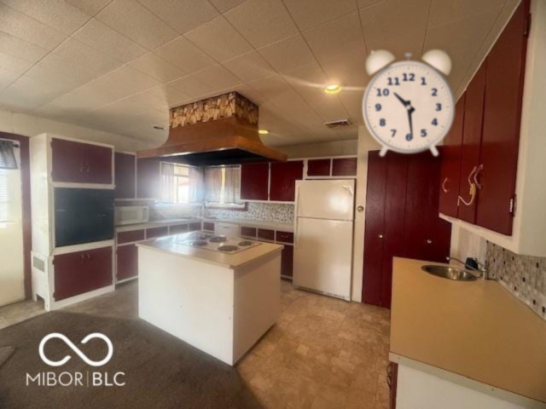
**10:29**
